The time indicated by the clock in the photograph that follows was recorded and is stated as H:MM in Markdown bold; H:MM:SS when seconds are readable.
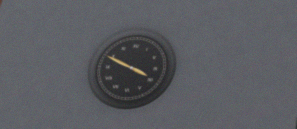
**3:49**
